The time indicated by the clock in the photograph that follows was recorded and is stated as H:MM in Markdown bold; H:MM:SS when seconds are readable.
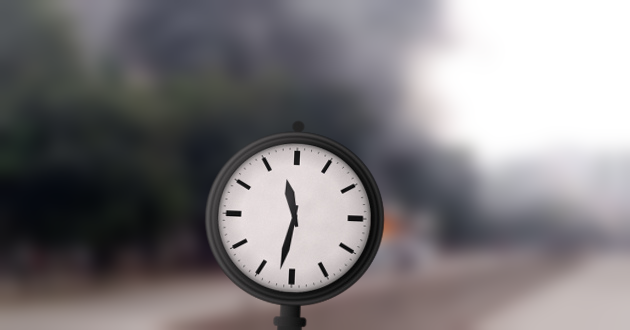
**11:32**
